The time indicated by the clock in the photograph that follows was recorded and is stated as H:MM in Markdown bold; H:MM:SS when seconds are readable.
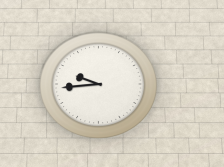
**9:44**
